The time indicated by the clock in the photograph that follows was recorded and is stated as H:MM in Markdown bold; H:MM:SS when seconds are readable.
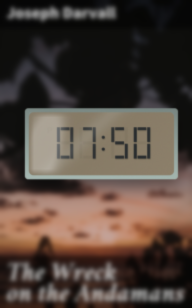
**7:50**
